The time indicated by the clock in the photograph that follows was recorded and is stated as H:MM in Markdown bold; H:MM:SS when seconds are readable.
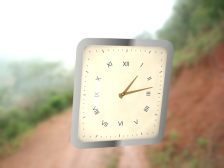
**1:13**
